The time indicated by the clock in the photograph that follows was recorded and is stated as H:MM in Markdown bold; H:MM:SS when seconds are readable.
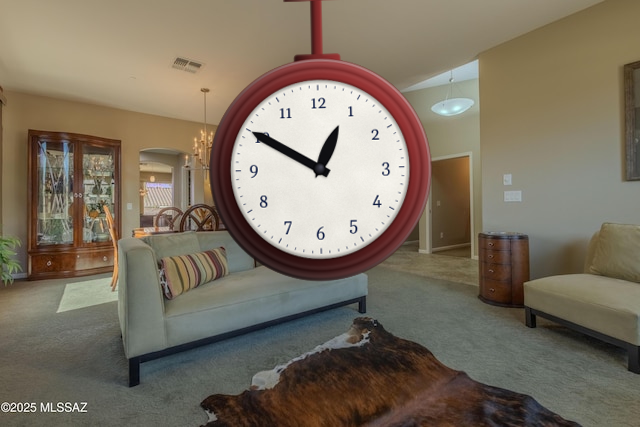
**12:50**
